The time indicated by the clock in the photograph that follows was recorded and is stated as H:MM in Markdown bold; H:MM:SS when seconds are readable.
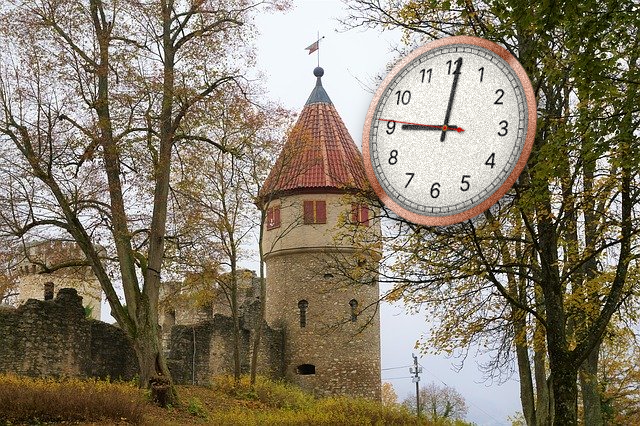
**9:00:46**
